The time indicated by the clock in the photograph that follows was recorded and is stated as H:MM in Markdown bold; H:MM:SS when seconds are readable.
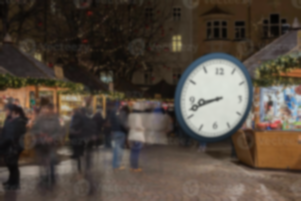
**8:42**
